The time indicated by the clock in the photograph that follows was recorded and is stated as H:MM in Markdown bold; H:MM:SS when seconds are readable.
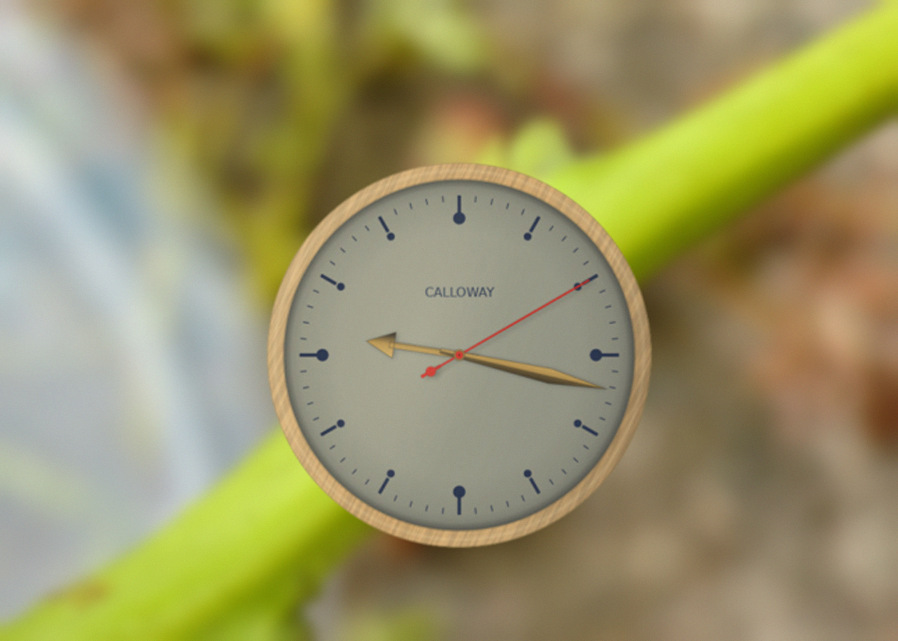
**9:17:10**
